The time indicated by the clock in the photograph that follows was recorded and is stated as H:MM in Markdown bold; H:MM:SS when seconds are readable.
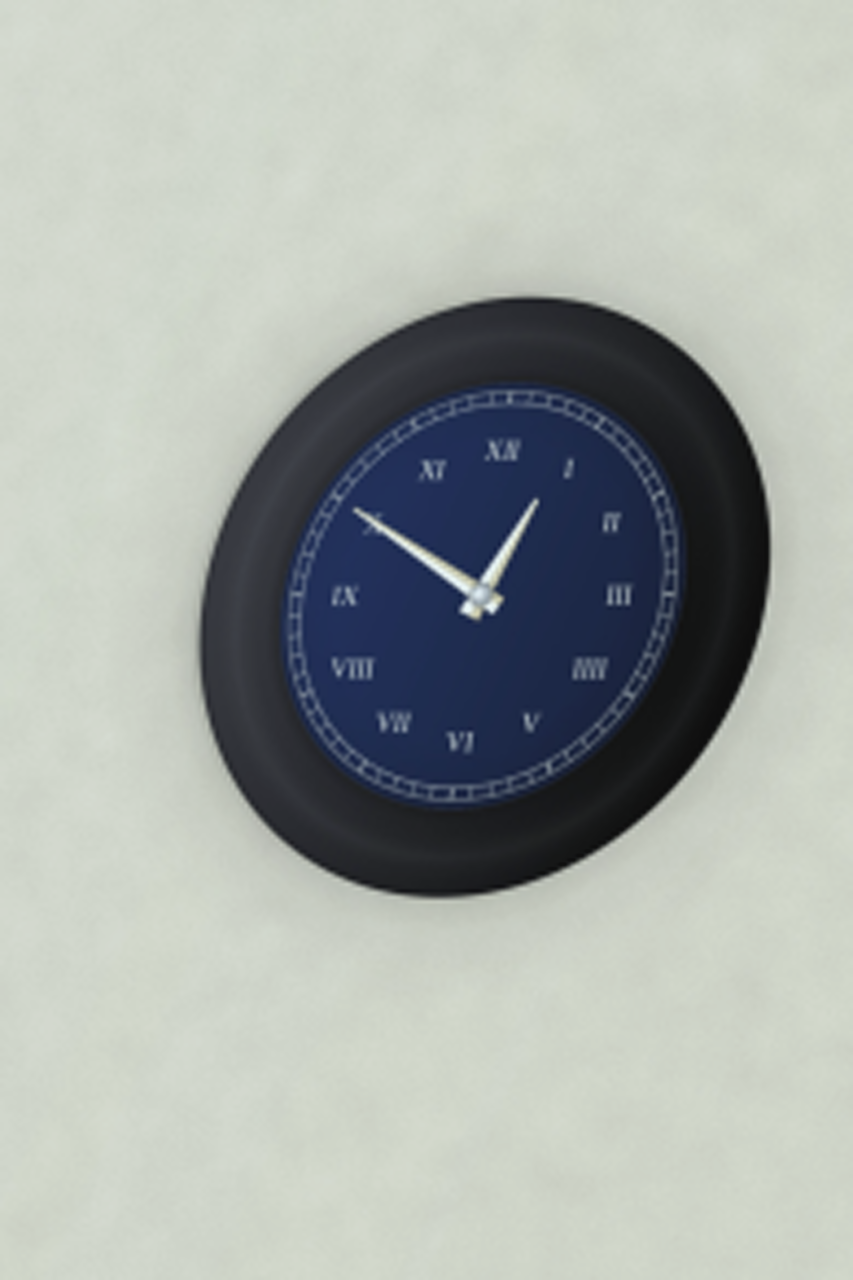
**12:50**
